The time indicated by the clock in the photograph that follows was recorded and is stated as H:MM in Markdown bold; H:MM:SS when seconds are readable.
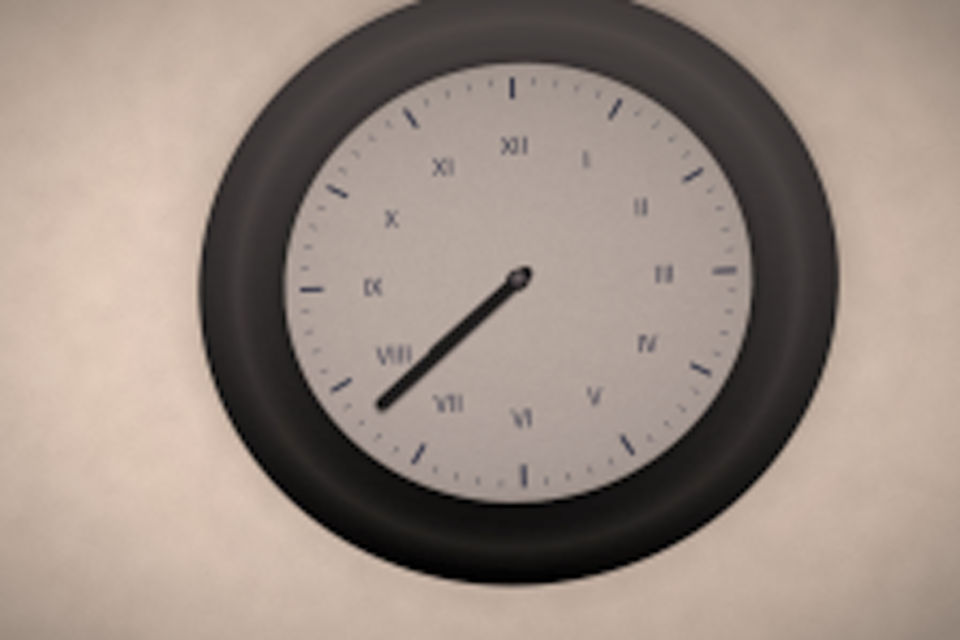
**7:38**
